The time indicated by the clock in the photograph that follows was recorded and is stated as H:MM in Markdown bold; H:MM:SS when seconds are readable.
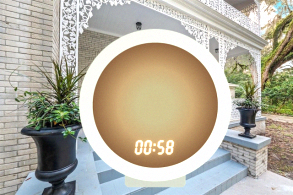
**0:58**
